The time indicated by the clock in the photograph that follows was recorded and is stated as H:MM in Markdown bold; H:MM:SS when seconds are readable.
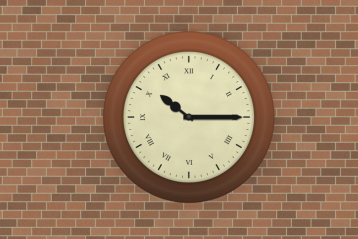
**10:15**
